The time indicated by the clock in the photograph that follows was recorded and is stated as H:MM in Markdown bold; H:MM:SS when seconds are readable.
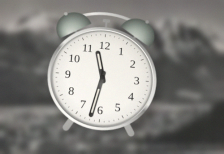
**11:32**
